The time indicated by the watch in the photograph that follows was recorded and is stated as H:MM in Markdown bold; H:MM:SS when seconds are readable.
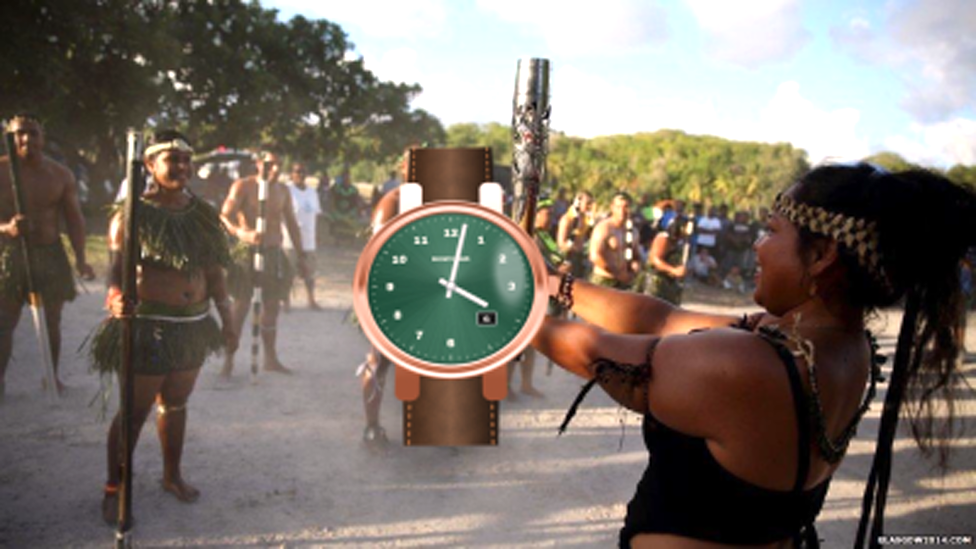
**4:02**
